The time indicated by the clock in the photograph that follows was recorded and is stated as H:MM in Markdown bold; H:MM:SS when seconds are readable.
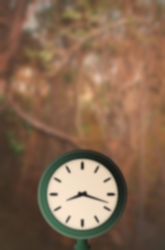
**8:18**
